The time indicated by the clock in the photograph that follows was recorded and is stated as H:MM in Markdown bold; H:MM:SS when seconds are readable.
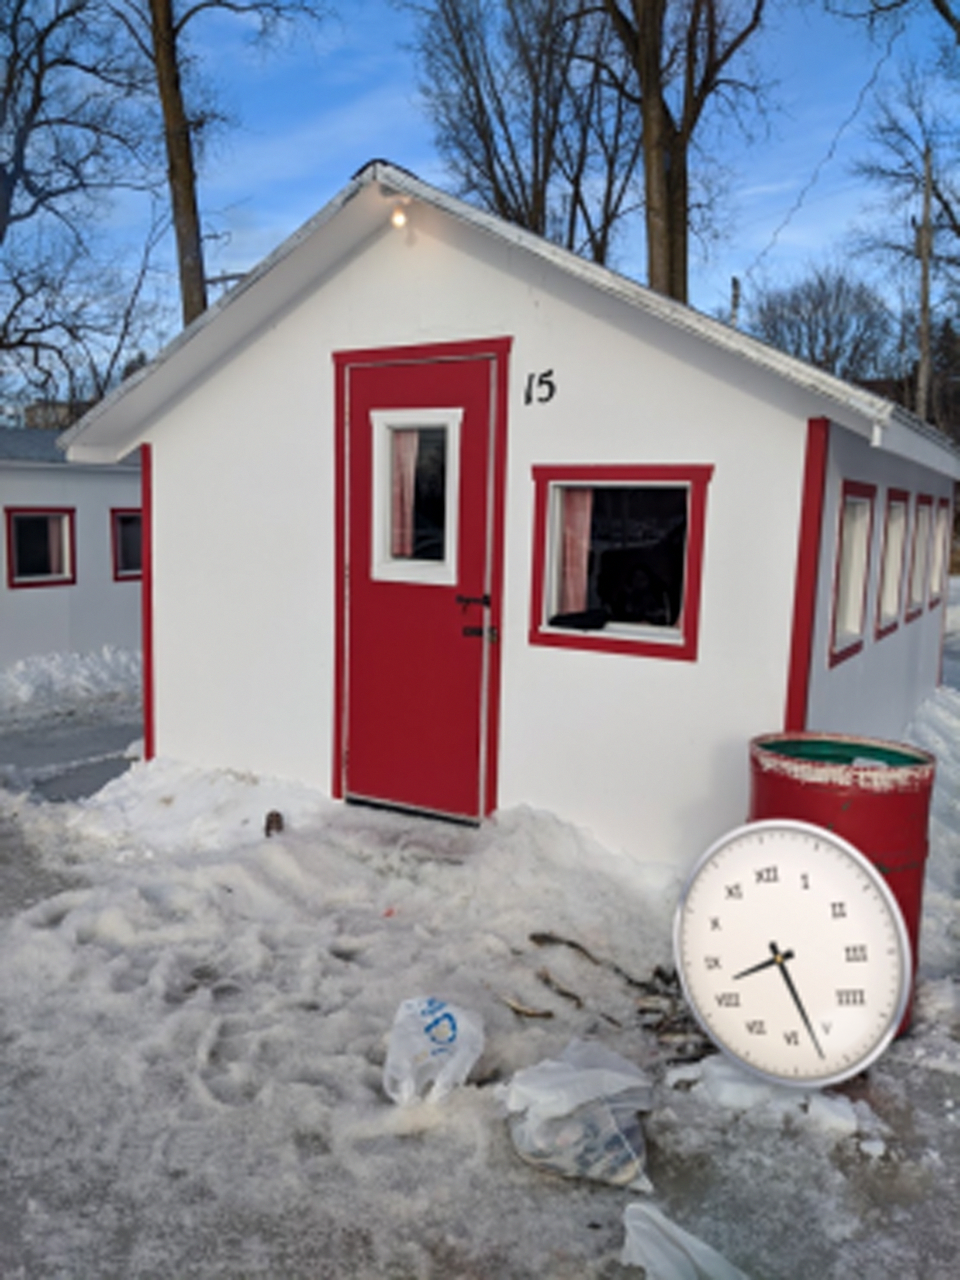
**8:27**
